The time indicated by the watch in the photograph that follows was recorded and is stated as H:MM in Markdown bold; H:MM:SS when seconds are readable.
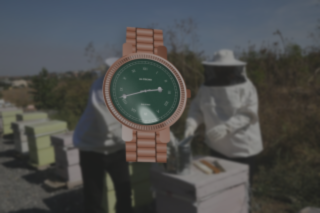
**2:42**
